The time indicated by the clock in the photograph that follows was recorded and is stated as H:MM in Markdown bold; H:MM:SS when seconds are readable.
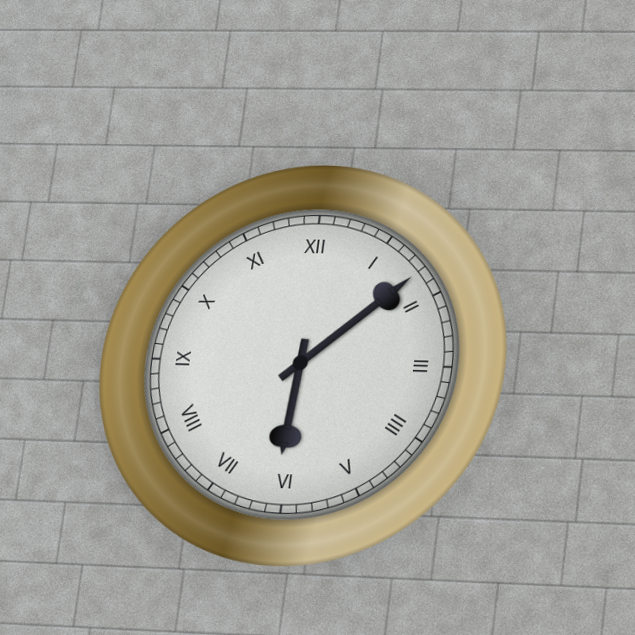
**6:08**
